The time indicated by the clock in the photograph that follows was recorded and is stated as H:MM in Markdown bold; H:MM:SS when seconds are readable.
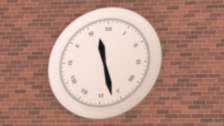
**11:27**
